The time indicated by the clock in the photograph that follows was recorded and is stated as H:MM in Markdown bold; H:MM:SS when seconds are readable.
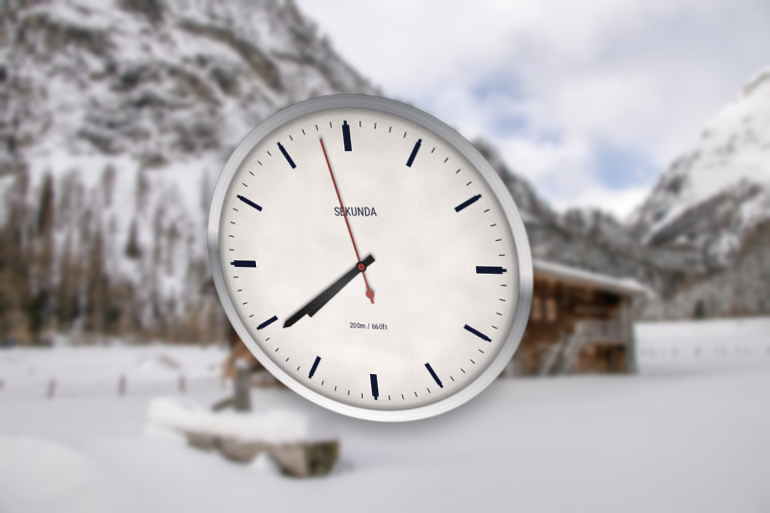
**7:38:58**
